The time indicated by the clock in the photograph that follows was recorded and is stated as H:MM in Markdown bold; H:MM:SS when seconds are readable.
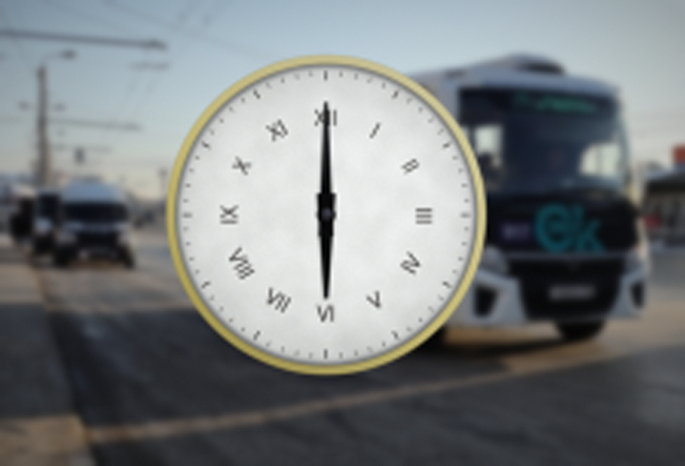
**6:00**
